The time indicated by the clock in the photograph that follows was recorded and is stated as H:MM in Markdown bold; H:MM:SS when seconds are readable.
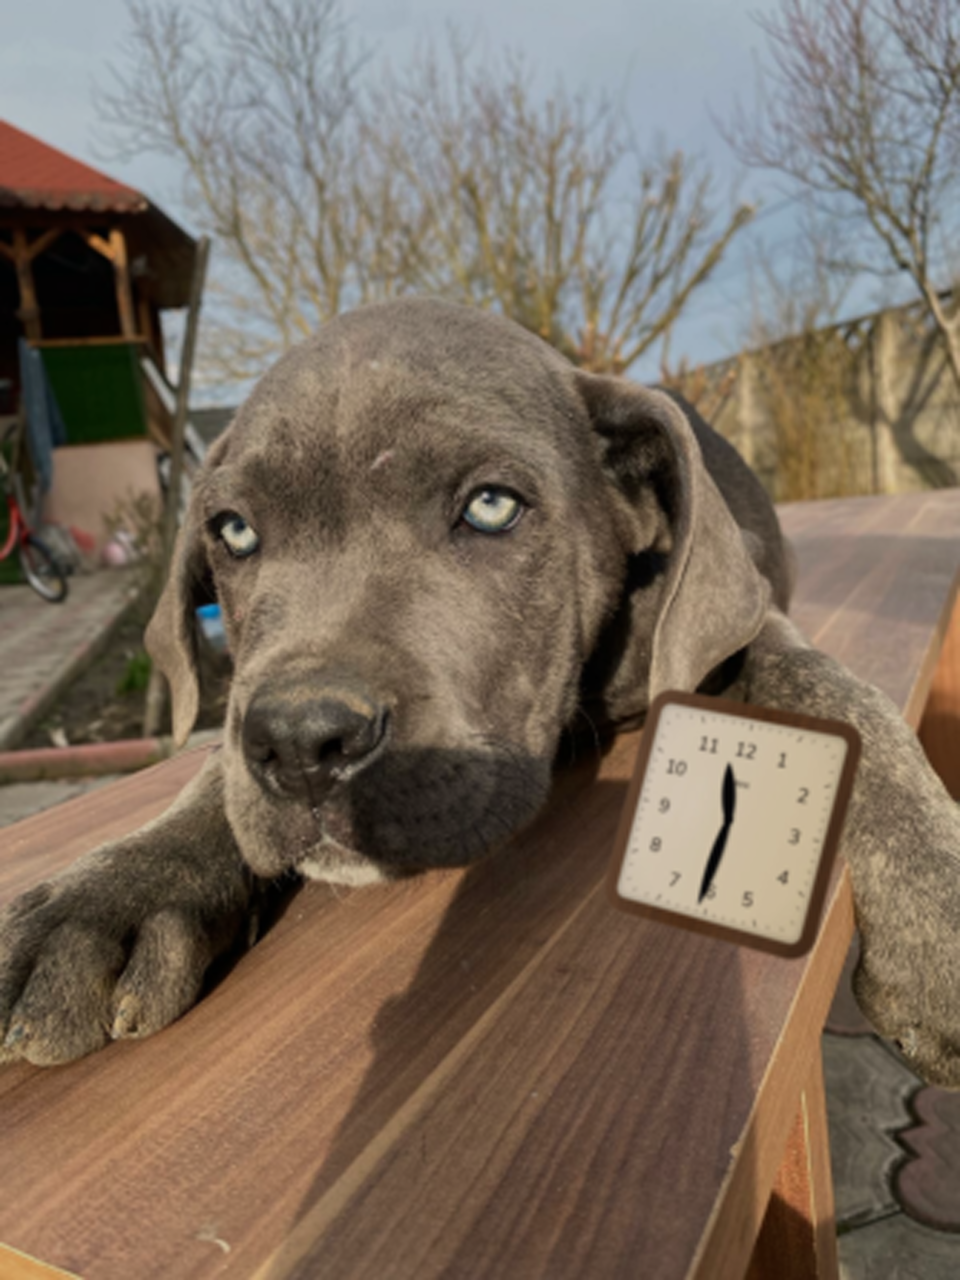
**11:31**
